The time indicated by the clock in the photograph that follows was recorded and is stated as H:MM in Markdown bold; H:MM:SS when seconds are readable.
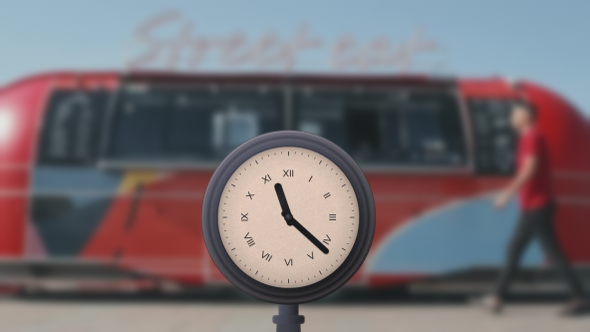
**11:22**
